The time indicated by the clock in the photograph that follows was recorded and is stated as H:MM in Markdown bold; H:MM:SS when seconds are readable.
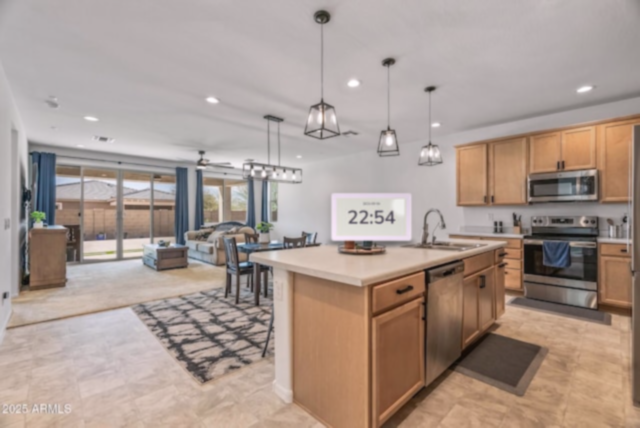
**22:54**
